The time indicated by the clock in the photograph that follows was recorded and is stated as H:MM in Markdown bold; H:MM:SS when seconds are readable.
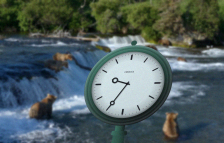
**9:35**
